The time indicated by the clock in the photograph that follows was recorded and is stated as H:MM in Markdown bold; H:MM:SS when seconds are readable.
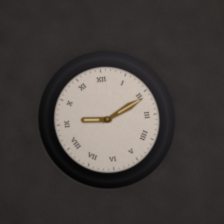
**9:11**
